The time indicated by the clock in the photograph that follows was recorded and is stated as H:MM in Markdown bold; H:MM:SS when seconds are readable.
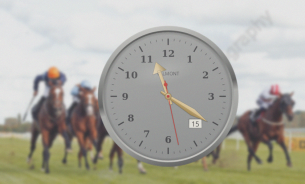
**11:20:28**
